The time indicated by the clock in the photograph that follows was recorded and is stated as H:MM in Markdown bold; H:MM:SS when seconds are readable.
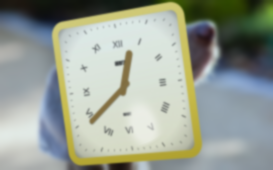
**12:39**
